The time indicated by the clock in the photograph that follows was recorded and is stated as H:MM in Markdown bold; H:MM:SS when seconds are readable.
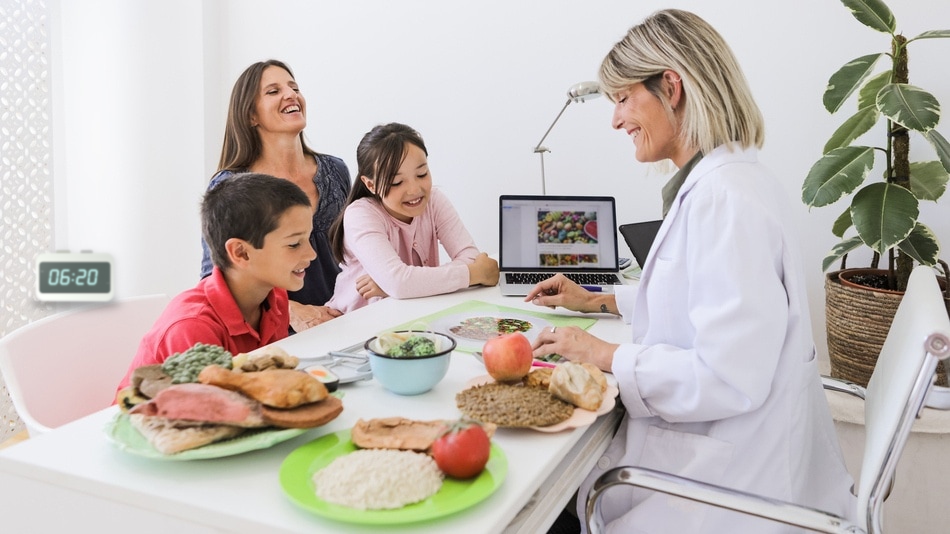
**6:20**
